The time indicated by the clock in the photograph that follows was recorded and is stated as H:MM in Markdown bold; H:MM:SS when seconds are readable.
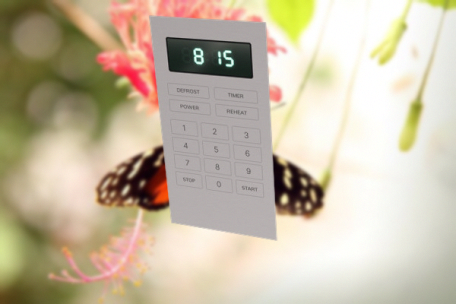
**8:15**
